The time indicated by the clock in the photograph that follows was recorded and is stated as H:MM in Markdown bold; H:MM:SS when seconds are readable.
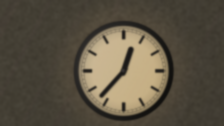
**12:37**
